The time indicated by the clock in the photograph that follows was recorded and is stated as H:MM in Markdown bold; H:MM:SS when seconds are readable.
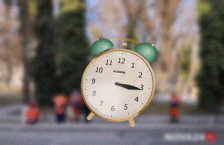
**3:16**
